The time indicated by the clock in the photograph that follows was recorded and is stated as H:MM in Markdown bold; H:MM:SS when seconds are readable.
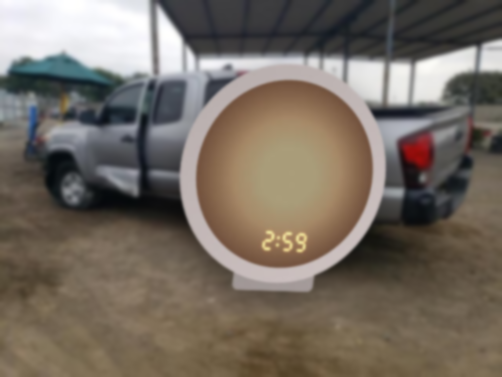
**2:59**
